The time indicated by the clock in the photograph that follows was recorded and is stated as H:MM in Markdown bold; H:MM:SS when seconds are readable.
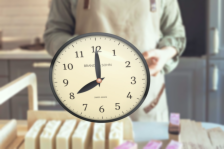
**8:00**
